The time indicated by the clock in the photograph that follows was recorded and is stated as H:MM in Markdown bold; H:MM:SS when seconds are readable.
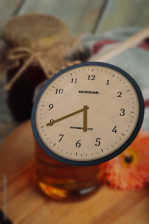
**5:40**
